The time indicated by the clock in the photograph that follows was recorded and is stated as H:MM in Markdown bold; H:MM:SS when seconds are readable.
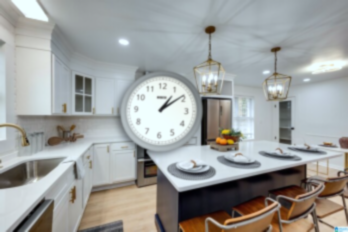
**1:09**
